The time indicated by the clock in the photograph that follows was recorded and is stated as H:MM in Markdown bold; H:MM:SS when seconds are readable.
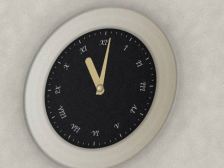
**11:01**
